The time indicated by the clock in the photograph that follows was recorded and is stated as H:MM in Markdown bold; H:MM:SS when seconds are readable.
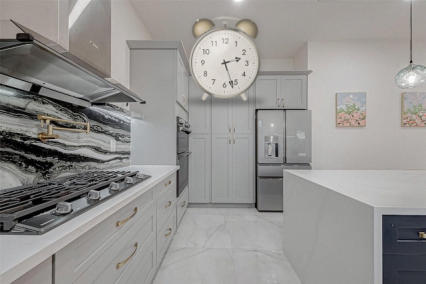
**2:27**
